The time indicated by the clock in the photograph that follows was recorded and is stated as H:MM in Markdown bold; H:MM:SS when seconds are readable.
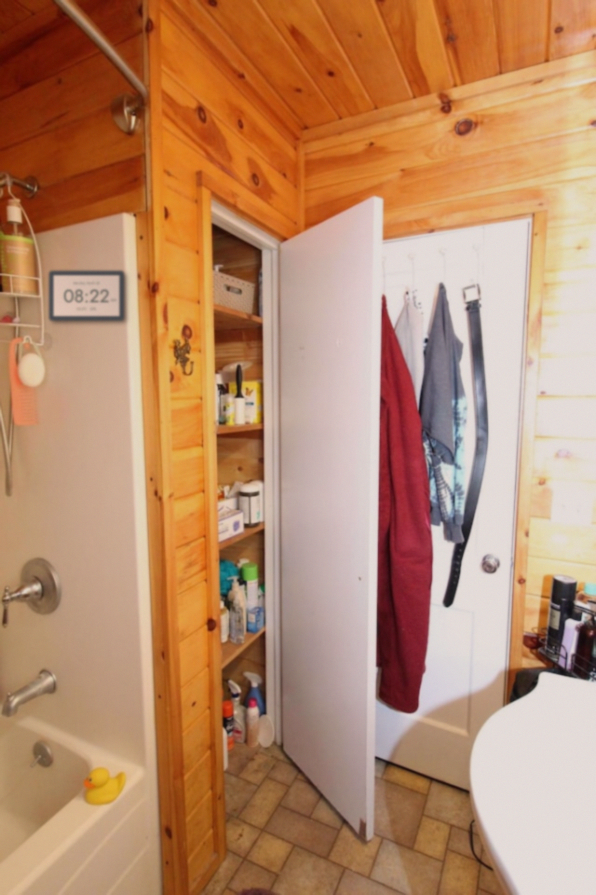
**8:22**
